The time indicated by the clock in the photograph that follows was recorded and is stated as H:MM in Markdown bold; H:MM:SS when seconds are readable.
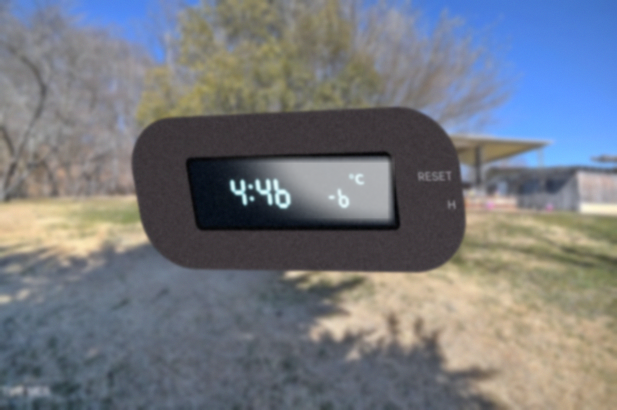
**4:46**
